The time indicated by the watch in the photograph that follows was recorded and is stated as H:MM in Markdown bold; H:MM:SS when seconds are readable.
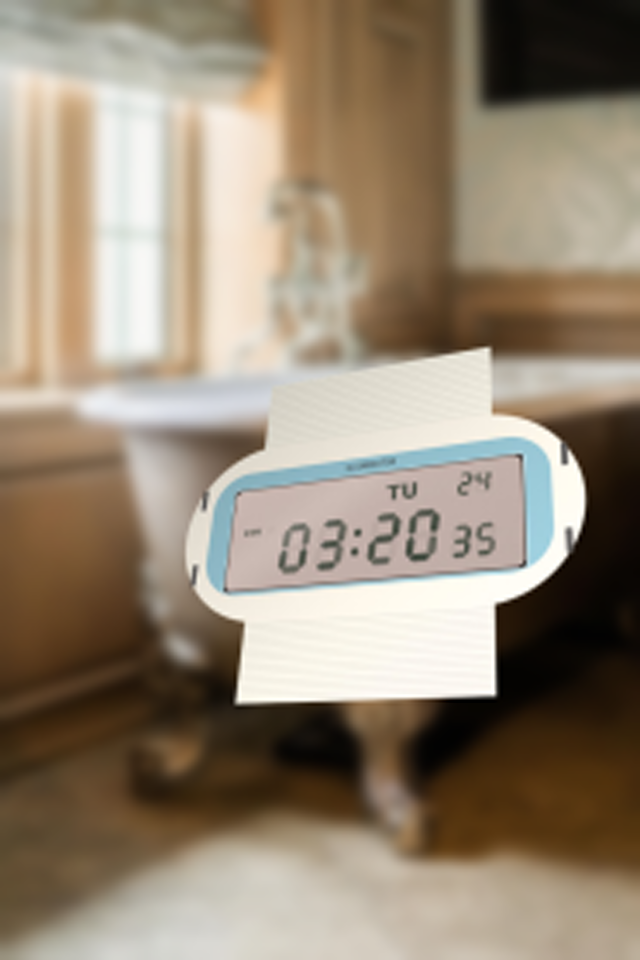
**3:20:35**
